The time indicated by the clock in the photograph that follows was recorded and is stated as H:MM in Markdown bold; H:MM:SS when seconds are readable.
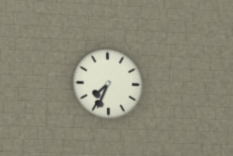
**7:34**
